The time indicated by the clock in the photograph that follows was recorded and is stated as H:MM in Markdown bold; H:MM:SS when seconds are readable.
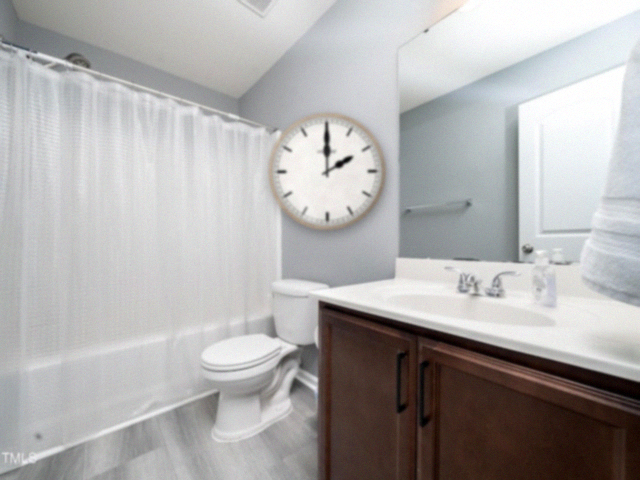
**2:00**
